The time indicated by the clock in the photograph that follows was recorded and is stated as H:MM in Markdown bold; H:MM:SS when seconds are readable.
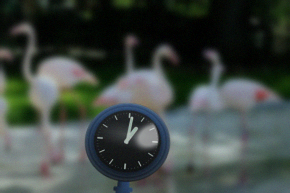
**1:01**
